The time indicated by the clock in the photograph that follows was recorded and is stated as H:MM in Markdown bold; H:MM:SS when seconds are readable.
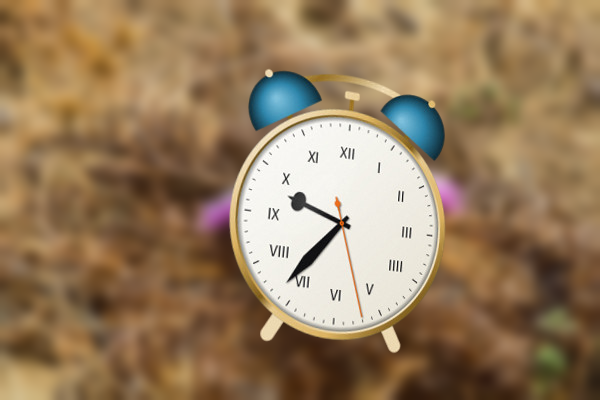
**9:36:27**
